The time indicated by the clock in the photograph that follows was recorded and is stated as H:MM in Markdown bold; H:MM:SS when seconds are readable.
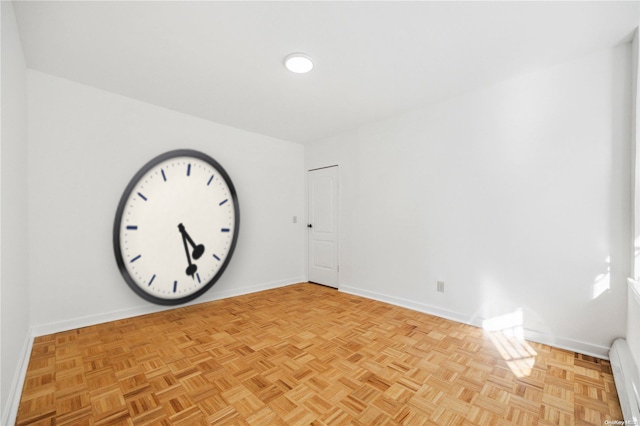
**4:26**
